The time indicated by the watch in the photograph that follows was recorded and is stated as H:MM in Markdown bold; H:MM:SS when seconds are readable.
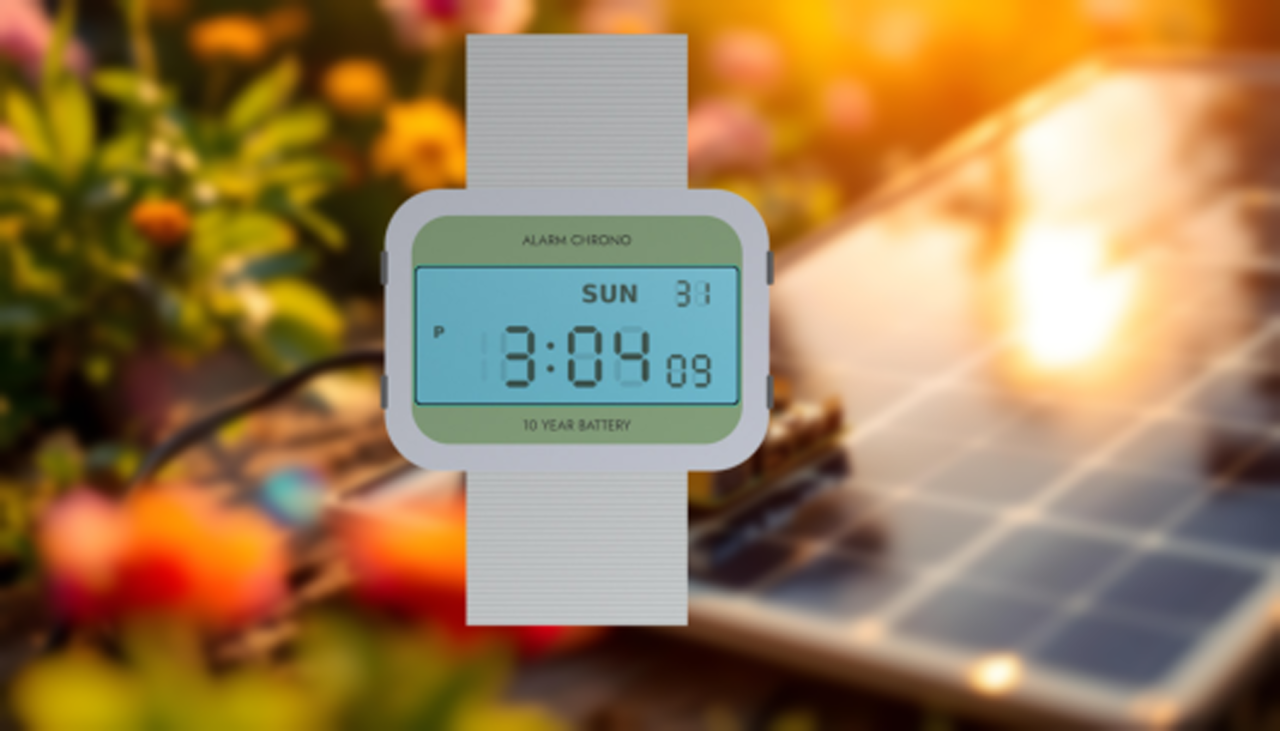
**3:04:09**
